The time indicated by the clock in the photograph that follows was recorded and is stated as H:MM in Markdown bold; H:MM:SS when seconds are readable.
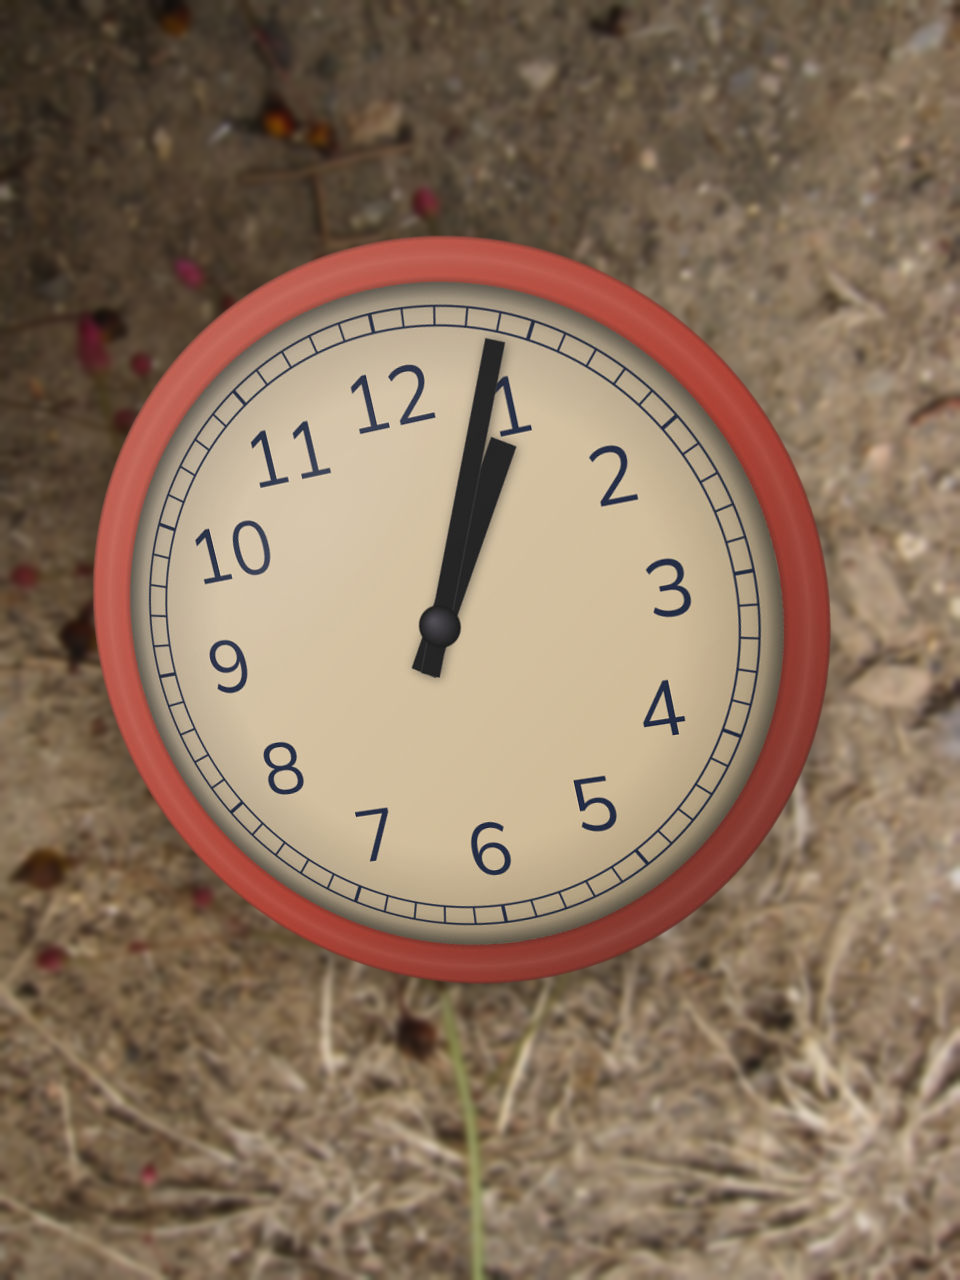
**1:04**
